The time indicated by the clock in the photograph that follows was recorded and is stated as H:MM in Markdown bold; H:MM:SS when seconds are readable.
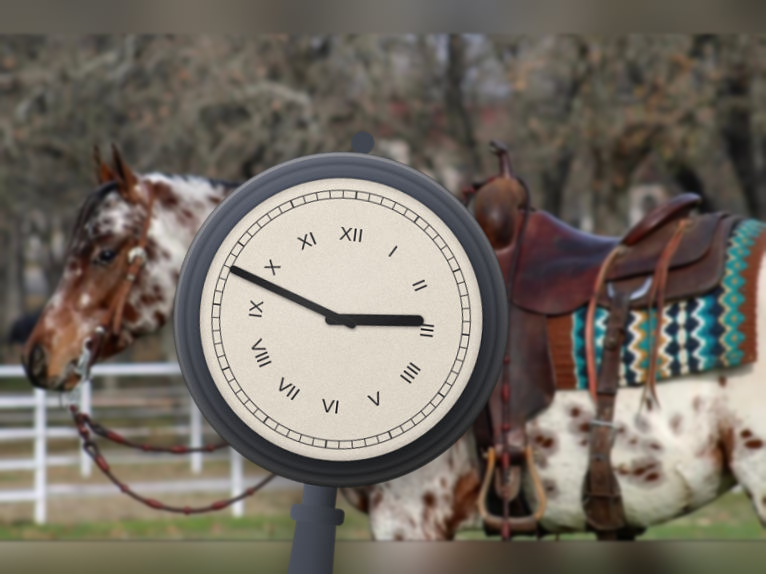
**2:48**
